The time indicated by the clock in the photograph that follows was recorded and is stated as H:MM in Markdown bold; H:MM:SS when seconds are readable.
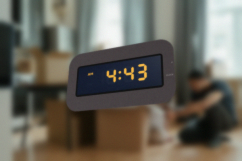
**4:43**
